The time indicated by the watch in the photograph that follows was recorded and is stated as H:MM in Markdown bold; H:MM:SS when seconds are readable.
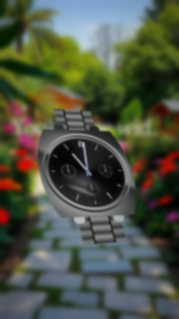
**11:01**
